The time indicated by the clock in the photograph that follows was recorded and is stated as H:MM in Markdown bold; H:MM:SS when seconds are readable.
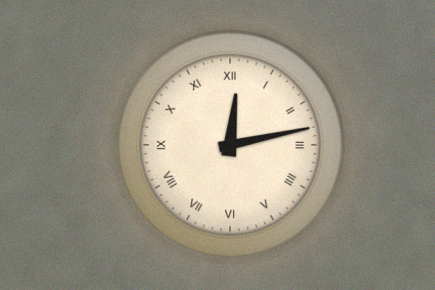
**12:13**
